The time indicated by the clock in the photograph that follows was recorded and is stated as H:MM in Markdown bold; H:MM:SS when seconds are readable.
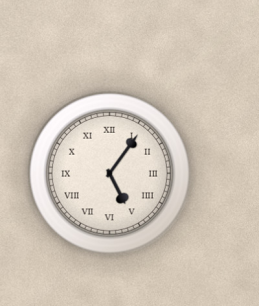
**5:06**
